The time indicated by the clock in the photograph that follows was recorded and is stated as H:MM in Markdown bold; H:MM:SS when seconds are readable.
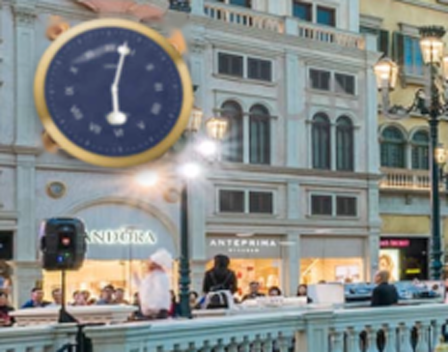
**6:03**
